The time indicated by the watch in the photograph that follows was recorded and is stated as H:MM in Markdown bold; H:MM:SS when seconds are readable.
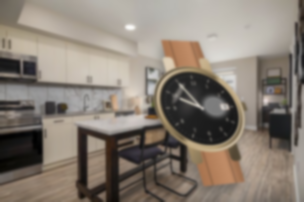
**9:55**
